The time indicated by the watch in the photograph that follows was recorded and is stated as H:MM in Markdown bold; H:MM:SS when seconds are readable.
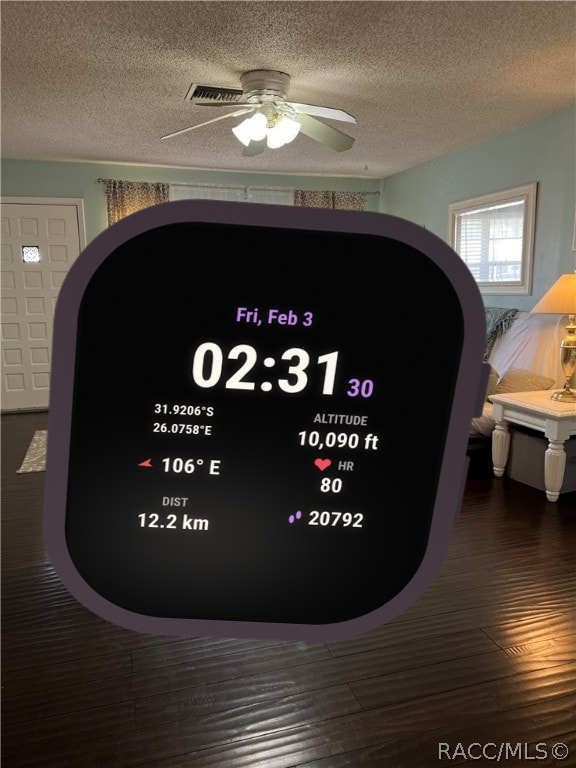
**2:31:30**
